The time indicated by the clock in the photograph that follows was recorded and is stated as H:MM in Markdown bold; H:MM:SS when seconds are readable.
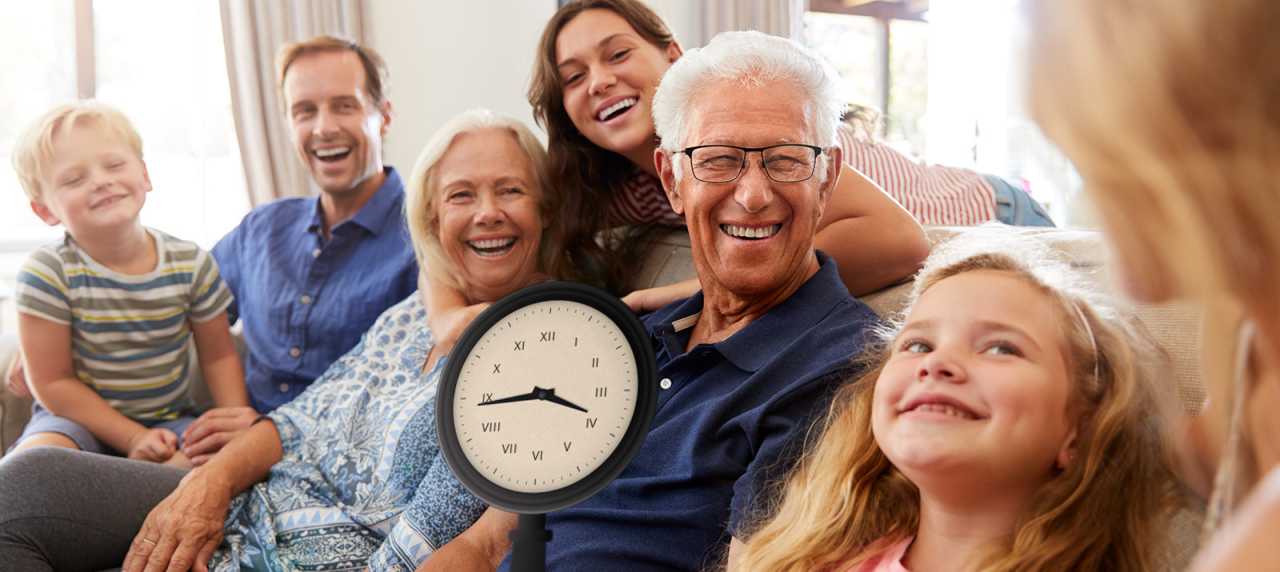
**3:44**
